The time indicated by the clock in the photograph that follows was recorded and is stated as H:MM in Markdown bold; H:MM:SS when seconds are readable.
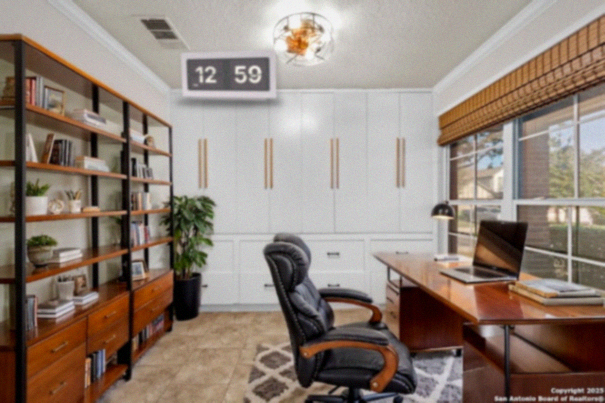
**12:59**
